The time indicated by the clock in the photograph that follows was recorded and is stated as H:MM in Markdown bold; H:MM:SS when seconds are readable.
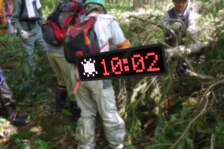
**10:02**
